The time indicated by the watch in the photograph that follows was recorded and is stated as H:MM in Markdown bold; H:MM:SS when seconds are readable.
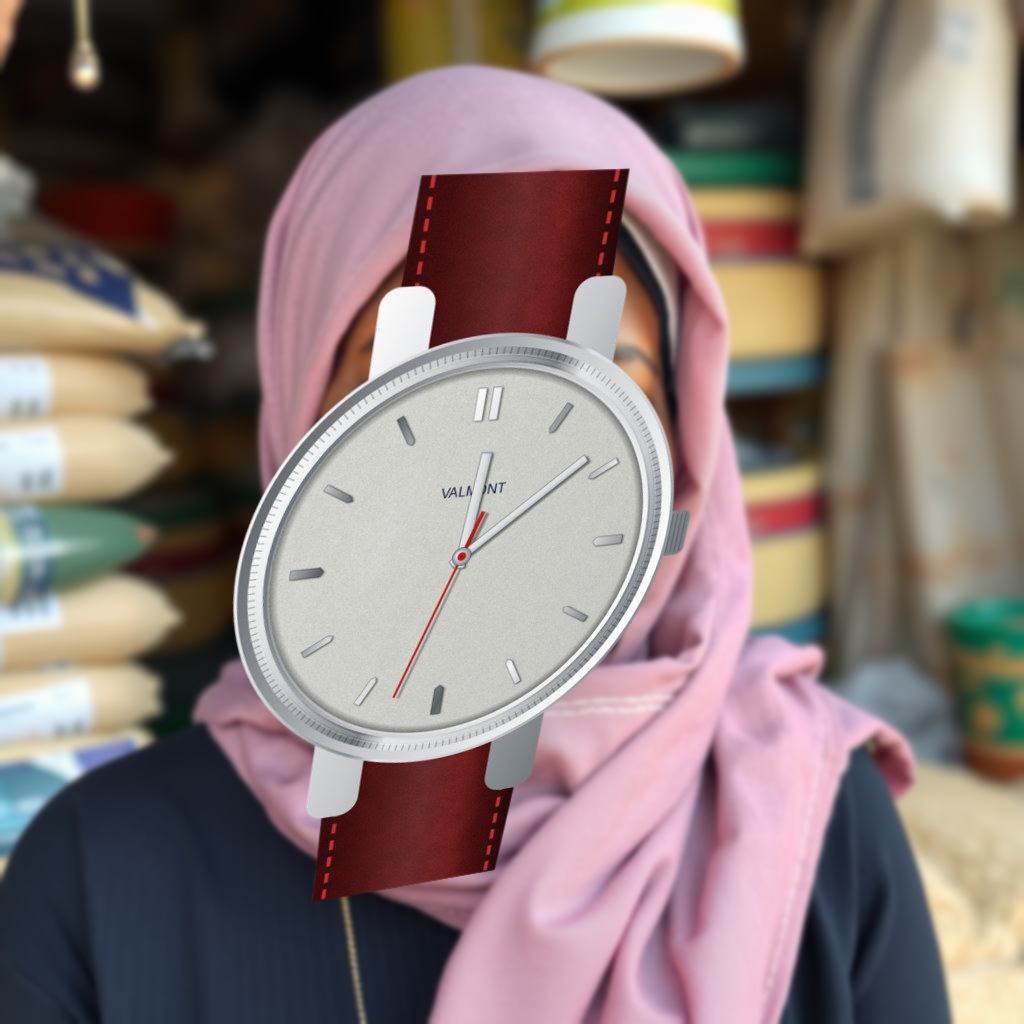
**12:08:33**
